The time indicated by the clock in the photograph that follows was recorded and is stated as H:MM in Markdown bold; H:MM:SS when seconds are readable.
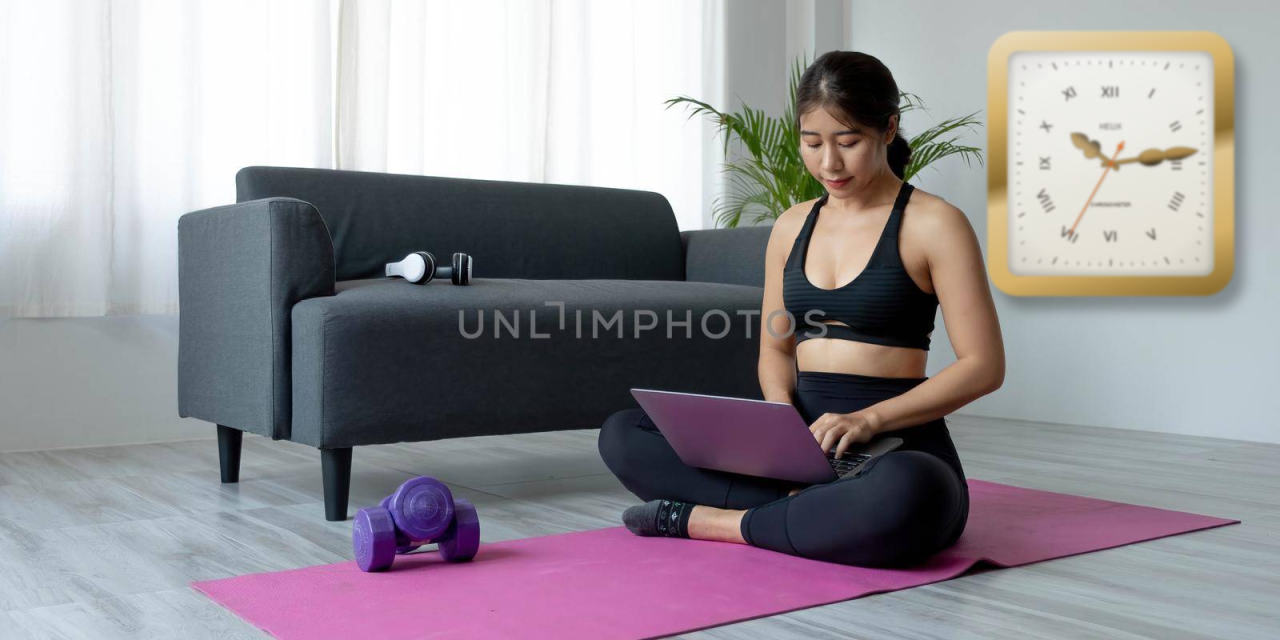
**10:13:35**
